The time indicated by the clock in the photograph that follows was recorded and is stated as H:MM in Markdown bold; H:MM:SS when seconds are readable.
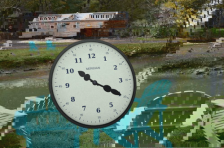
**10:20**
